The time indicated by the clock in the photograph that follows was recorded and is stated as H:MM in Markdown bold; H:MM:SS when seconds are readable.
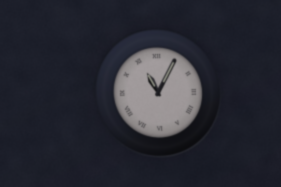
**11:05**
